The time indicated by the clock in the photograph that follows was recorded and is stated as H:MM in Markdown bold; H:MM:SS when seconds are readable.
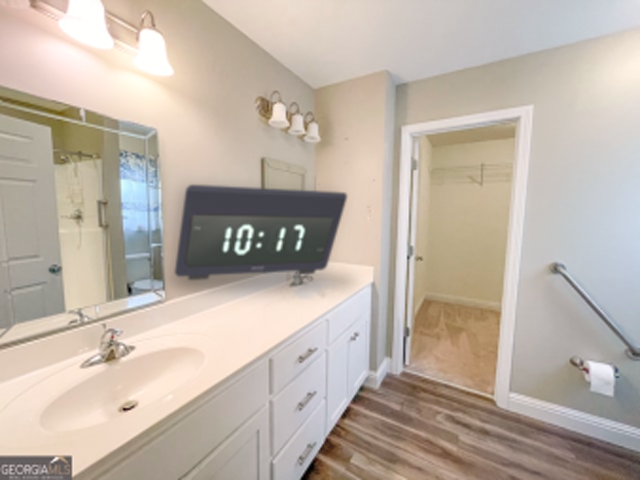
**10:17**
